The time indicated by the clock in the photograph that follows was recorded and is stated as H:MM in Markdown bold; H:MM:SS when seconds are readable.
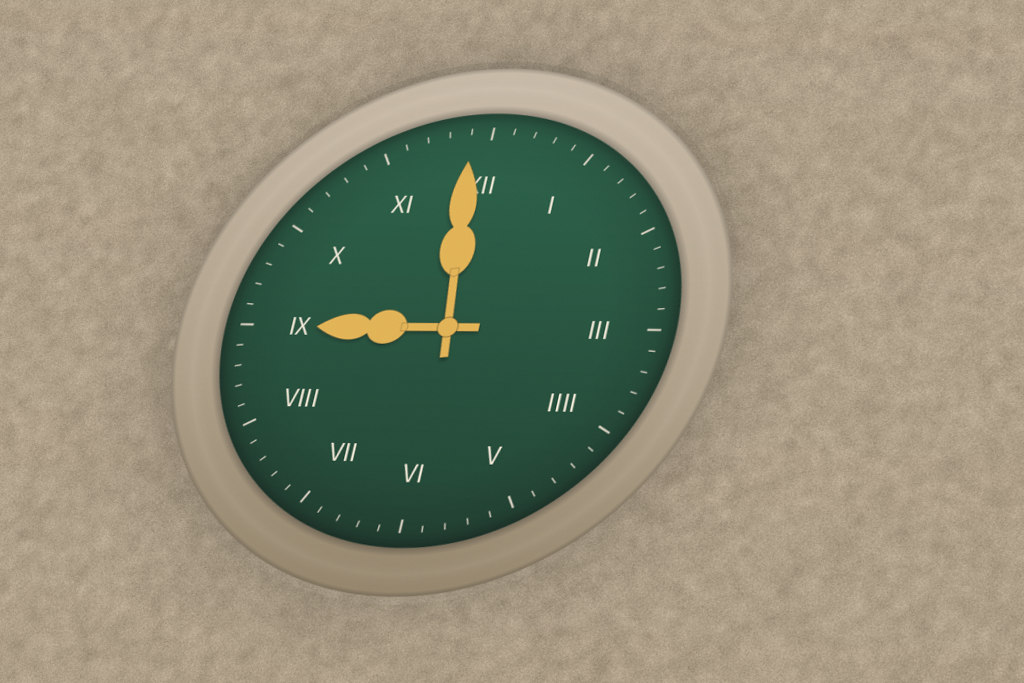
**8:59**
